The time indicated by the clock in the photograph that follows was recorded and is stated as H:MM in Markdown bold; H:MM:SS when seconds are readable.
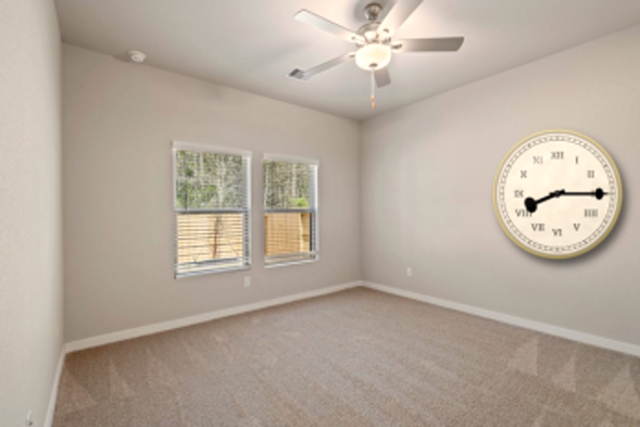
**8:15**
